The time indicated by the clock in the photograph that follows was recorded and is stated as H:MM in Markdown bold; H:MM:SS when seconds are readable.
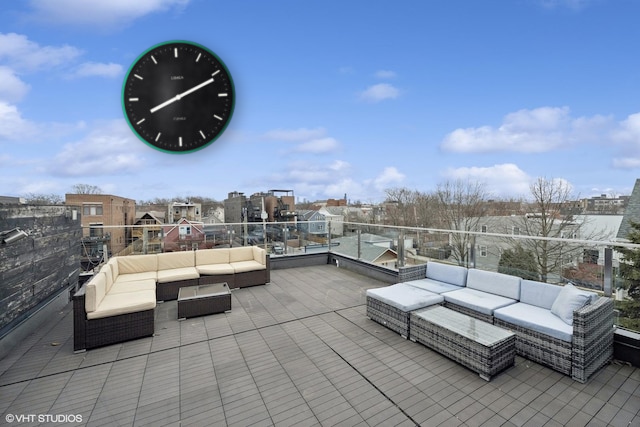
**8:11**
